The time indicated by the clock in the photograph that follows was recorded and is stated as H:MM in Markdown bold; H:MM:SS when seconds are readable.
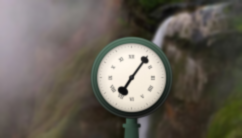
**7:06**
